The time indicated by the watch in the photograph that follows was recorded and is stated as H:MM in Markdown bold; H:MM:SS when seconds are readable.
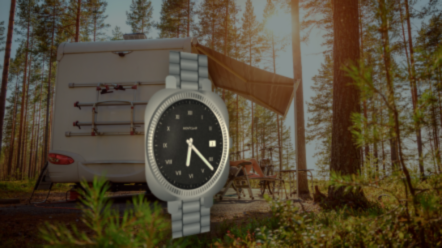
**6:22**
